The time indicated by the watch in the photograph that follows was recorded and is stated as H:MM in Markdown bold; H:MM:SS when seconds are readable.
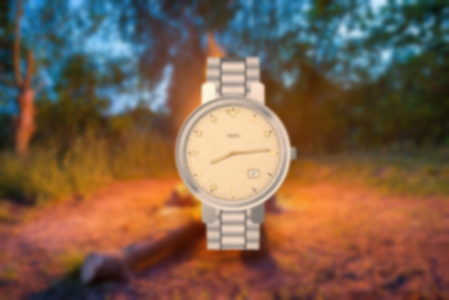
**8:14**
